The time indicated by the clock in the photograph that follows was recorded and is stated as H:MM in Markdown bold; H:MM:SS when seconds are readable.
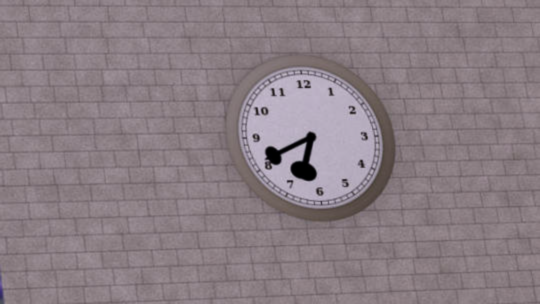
**6:41**
